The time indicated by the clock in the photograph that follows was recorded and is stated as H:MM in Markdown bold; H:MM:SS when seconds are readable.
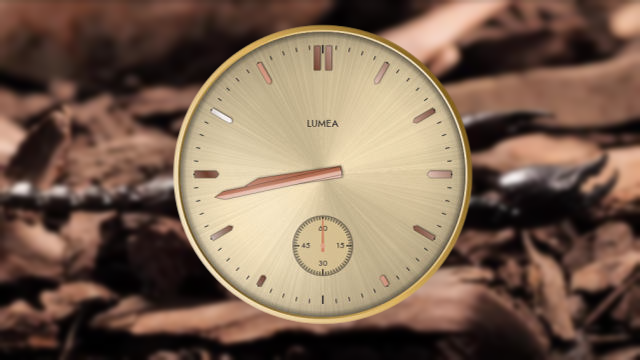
**8:43**
